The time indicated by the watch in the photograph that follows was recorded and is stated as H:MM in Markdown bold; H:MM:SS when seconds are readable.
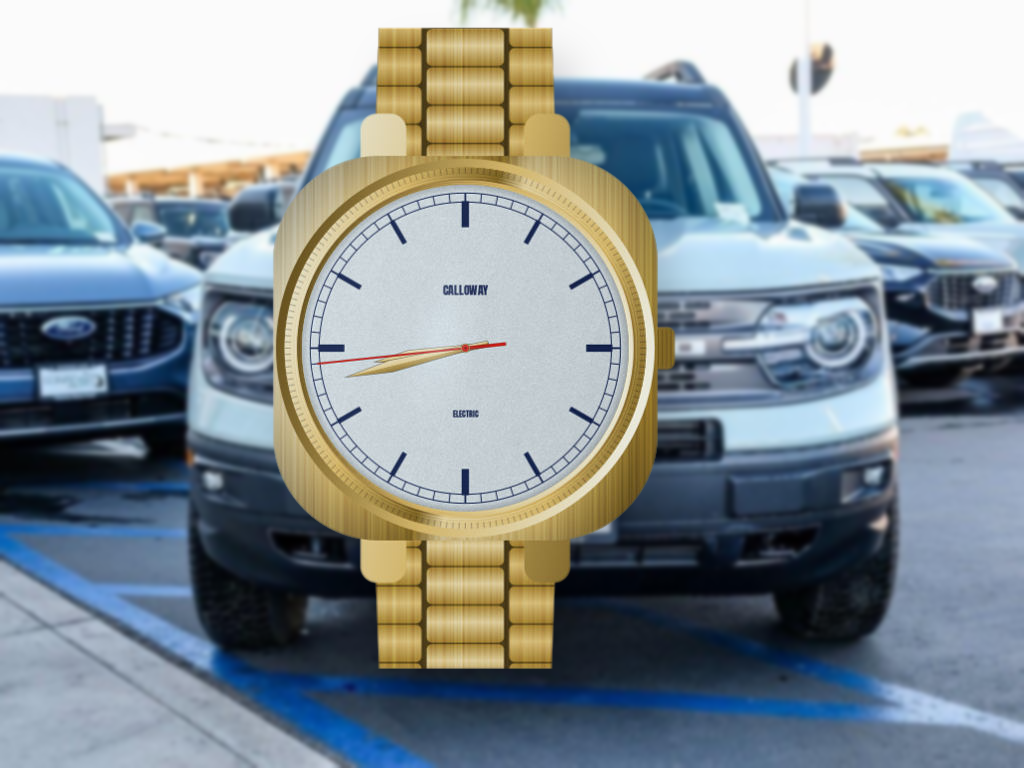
**8:42:44**
